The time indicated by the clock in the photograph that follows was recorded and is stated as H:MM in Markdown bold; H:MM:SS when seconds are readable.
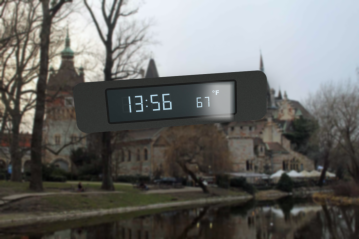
**13:56**
